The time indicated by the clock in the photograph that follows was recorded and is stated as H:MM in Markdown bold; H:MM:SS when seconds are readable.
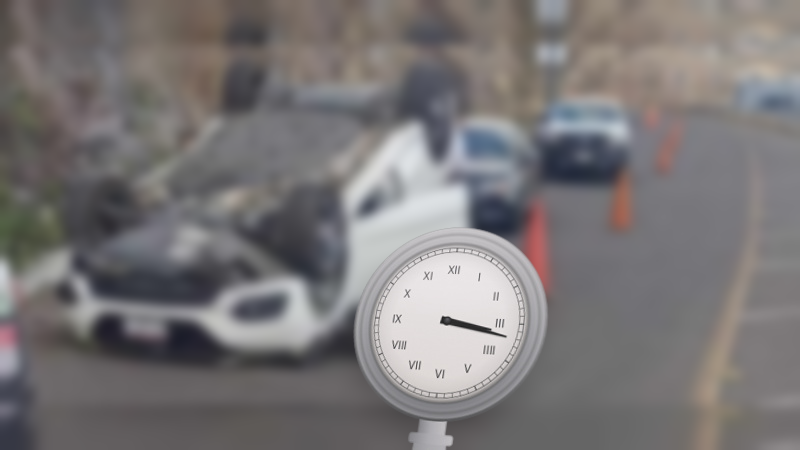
**3:17**
